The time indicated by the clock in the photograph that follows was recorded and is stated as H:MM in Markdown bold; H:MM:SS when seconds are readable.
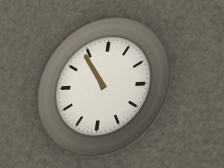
**10:54**
